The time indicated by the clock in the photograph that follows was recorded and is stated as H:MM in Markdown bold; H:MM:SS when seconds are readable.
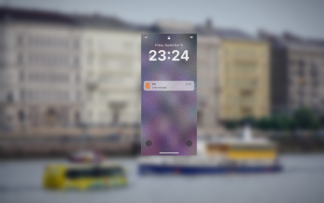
**23:24**
